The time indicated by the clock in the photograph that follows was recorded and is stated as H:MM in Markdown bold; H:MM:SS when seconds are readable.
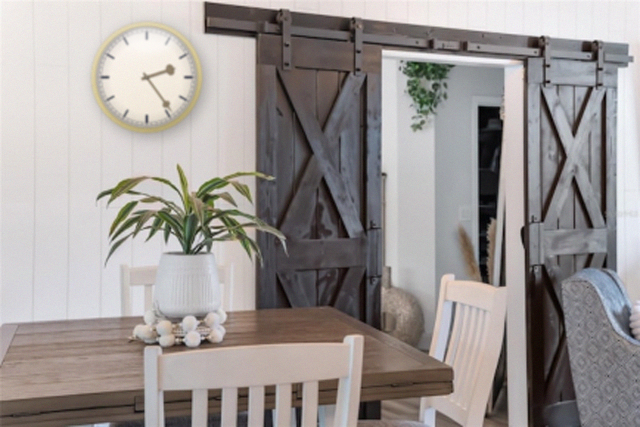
**2:24**
